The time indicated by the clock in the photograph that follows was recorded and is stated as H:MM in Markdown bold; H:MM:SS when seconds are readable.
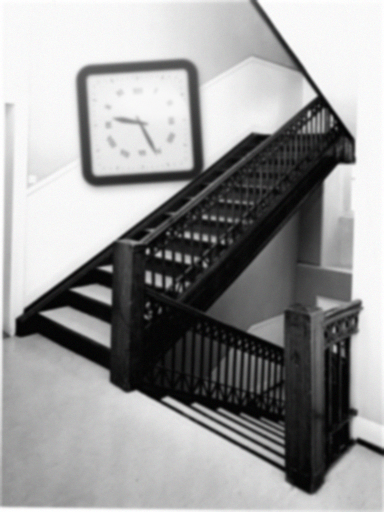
**9:26**
